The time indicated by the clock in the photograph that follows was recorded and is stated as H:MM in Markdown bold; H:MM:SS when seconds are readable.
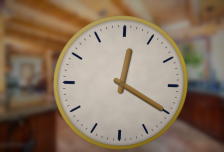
**12:20**
